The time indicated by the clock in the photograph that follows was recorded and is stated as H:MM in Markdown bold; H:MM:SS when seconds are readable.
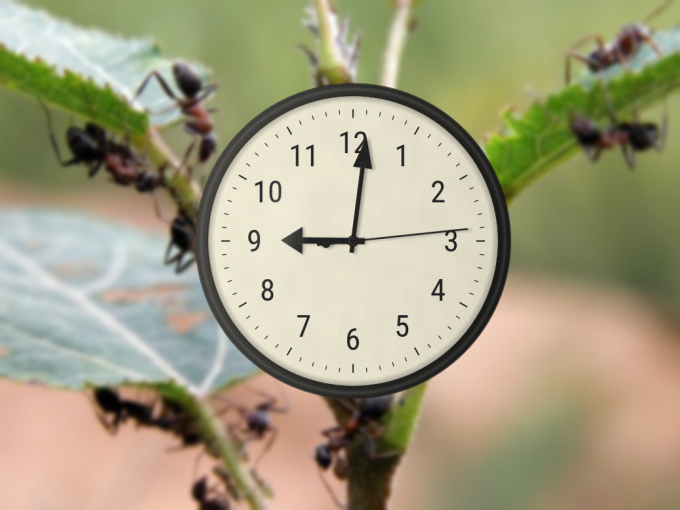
**9:01:14**
